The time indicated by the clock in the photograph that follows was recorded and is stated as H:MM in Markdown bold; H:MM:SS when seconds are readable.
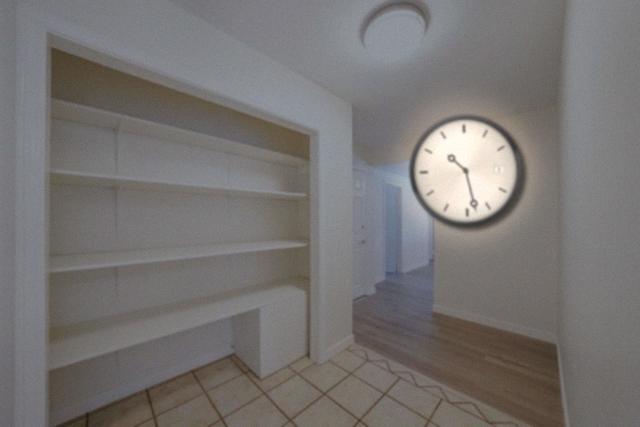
**10:28**
